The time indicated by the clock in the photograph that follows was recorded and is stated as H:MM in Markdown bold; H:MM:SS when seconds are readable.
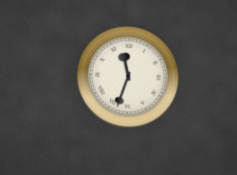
**11:33**
